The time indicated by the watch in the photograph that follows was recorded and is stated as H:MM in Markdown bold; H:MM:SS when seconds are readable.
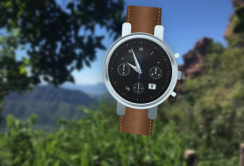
**9:56**
